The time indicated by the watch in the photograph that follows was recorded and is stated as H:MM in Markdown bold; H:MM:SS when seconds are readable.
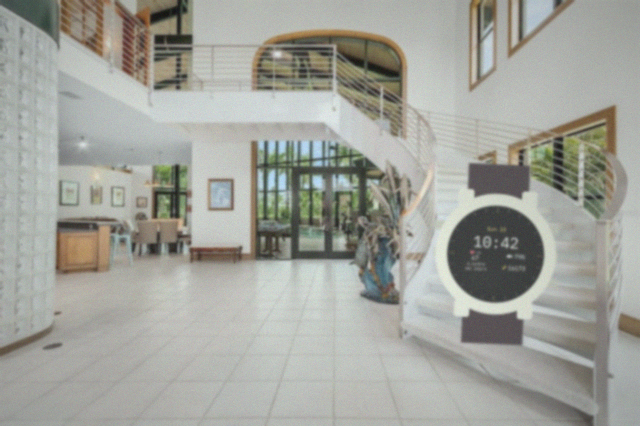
**10:42**
